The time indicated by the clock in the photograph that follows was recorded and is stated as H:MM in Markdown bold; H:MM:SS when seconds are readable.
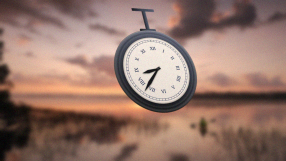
**8:37**
